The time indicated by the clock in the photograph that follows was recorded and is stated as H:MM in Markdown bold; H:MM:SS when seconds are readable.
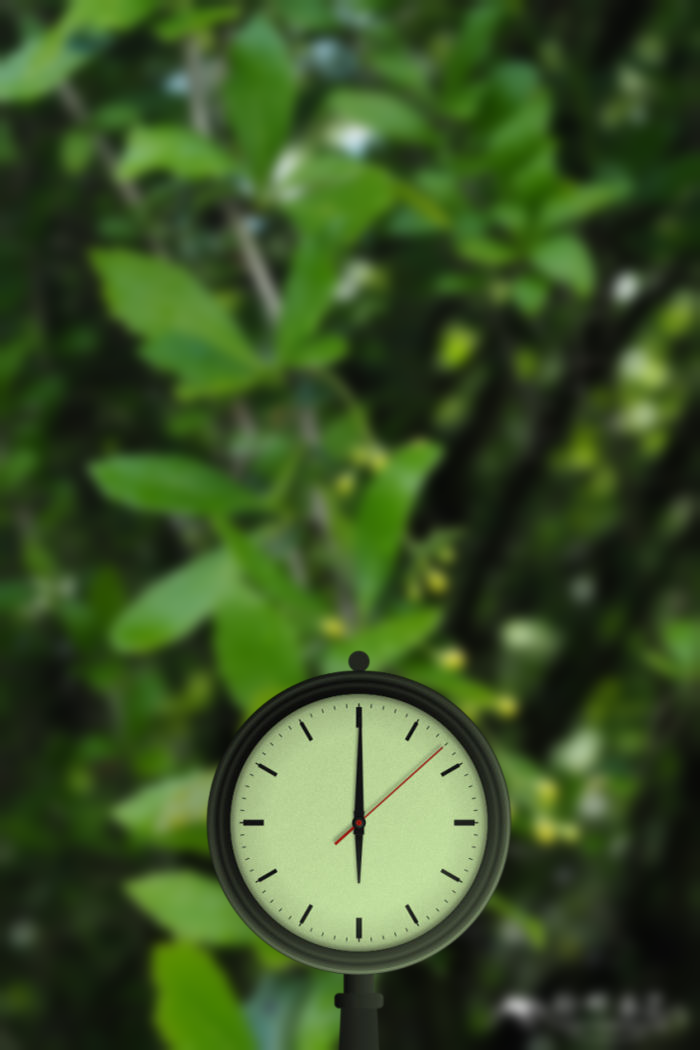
**6:00:08**
